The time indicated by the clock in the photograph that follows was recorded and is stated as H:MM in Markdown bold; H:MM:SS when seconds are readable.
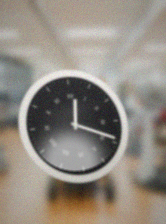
**12:19**
